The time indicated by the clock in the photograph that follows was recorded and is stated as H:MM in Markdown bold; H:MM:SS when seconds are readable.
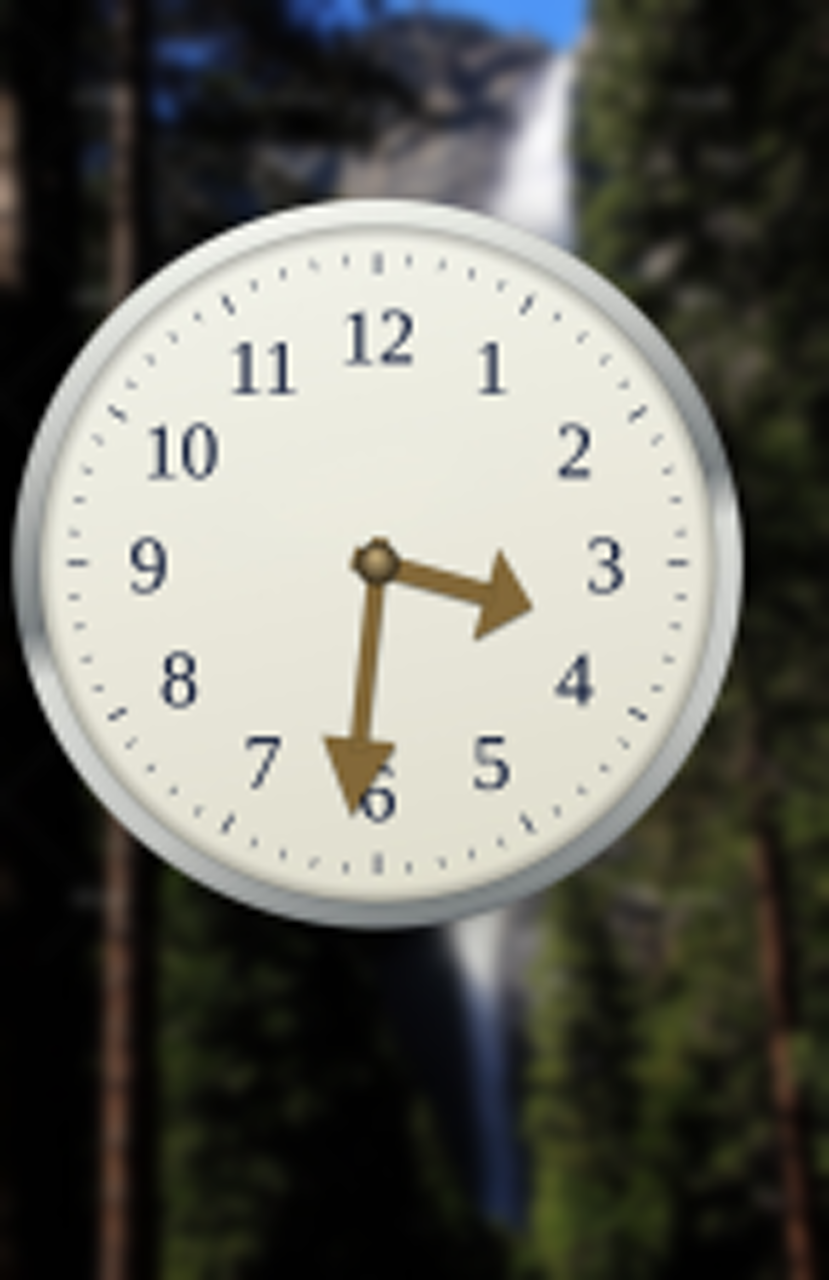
**3:31**
